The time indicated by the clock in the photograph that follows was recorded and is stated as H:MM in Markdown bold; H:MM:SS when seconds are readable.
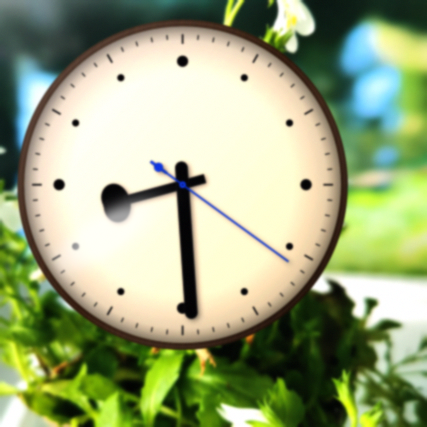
**8:29:21**
